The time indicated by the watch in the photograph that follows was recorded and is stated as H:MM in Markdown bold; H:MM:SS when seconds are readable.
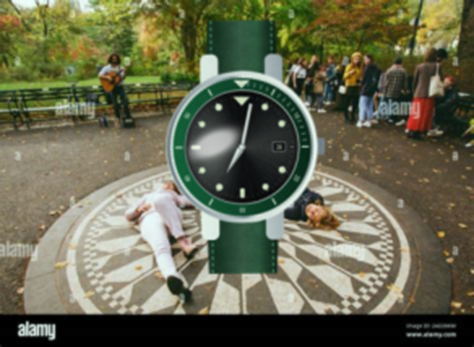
**7:02**
